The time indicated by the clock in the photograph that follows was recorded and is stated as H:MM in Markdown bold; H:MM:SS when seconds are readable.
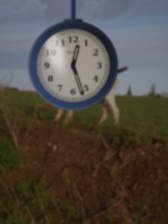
**12:27**
